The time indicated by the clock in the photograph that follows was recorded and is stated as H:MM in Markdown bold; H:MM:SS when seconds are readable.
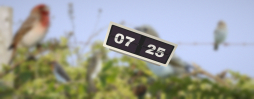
**7:25**
